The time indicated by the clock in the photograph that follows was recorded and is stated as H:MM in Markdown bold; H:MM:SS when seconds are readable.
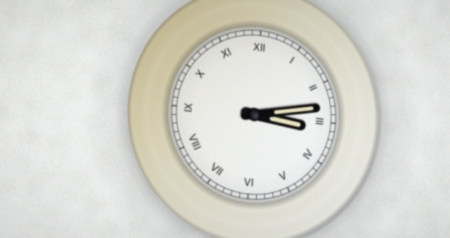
**3:13**
